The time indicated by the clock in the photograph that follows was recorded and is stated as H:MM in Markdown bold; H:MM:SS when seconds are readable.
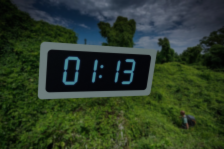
**1:13**
